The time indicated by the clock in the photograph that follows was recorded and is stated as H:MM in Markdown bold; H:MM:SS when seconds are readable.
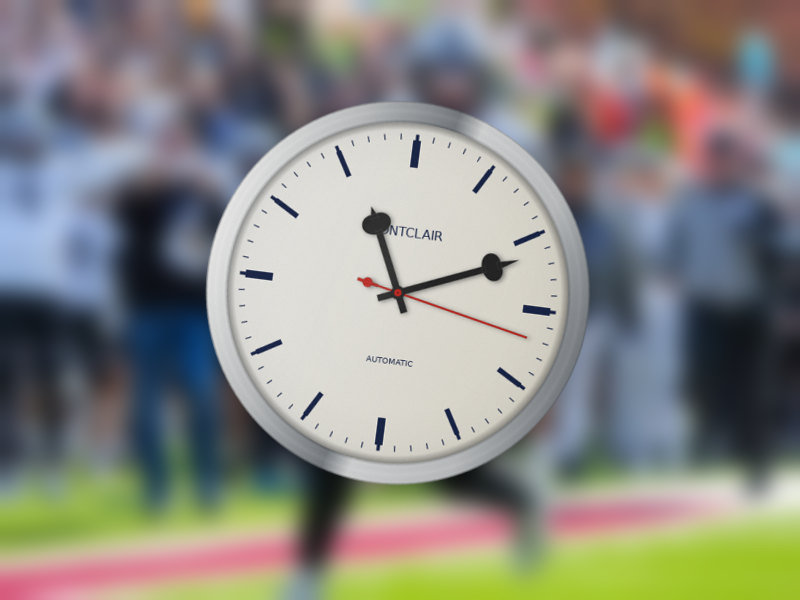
**11:11:17**
